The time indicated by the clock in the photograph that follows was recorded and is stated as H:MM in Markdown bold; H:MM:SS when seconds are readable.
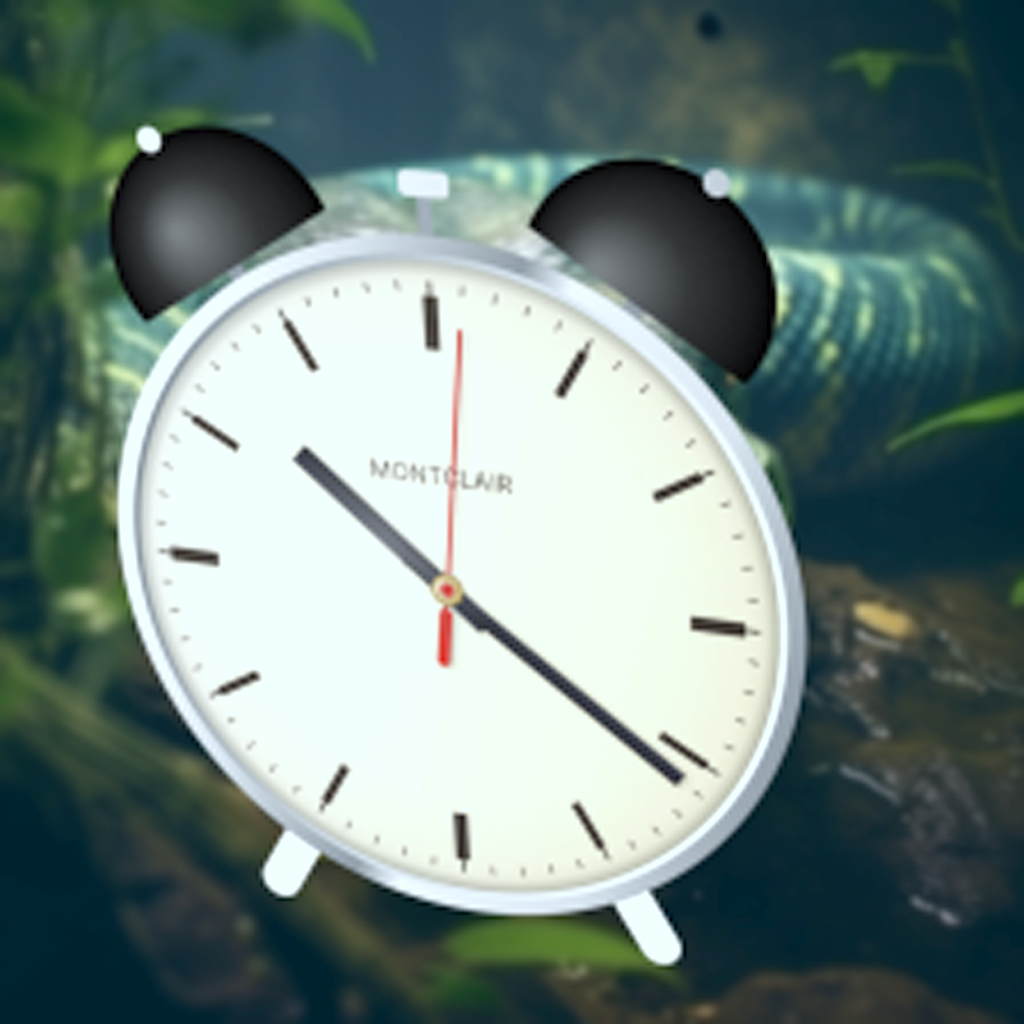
**10:21:01**
